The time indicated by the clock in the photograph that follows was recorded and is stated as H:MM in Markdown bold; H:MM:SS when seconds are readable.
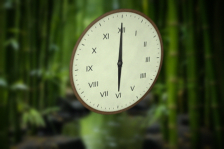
**6:00**
